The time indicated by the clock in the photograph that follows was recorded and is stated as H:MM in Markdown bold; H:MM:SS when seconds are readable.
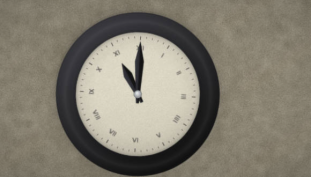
**11:00**
